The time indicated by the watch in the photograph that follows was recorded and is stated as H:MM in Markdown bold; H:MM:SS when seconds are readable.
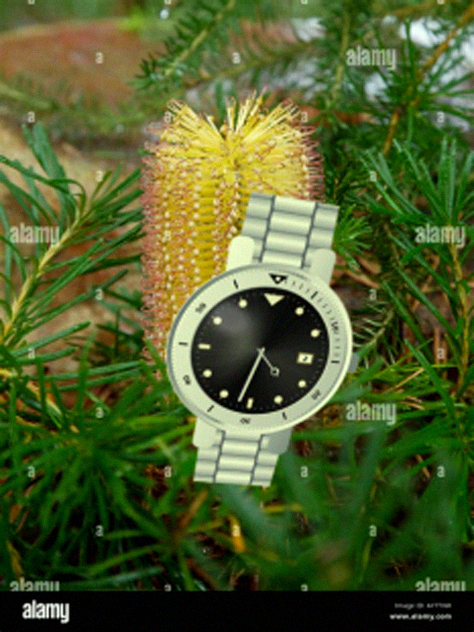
**4:32**
